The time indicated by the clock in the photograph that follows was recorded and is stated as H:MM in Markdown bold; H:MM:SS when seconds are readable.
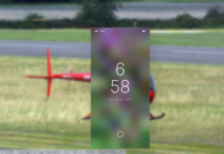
**6:58**
